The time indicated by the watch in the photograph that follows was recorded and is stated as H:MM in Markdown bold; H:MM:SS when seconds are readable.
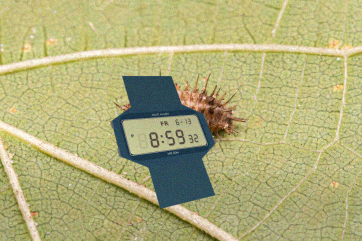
**8:59:32**
